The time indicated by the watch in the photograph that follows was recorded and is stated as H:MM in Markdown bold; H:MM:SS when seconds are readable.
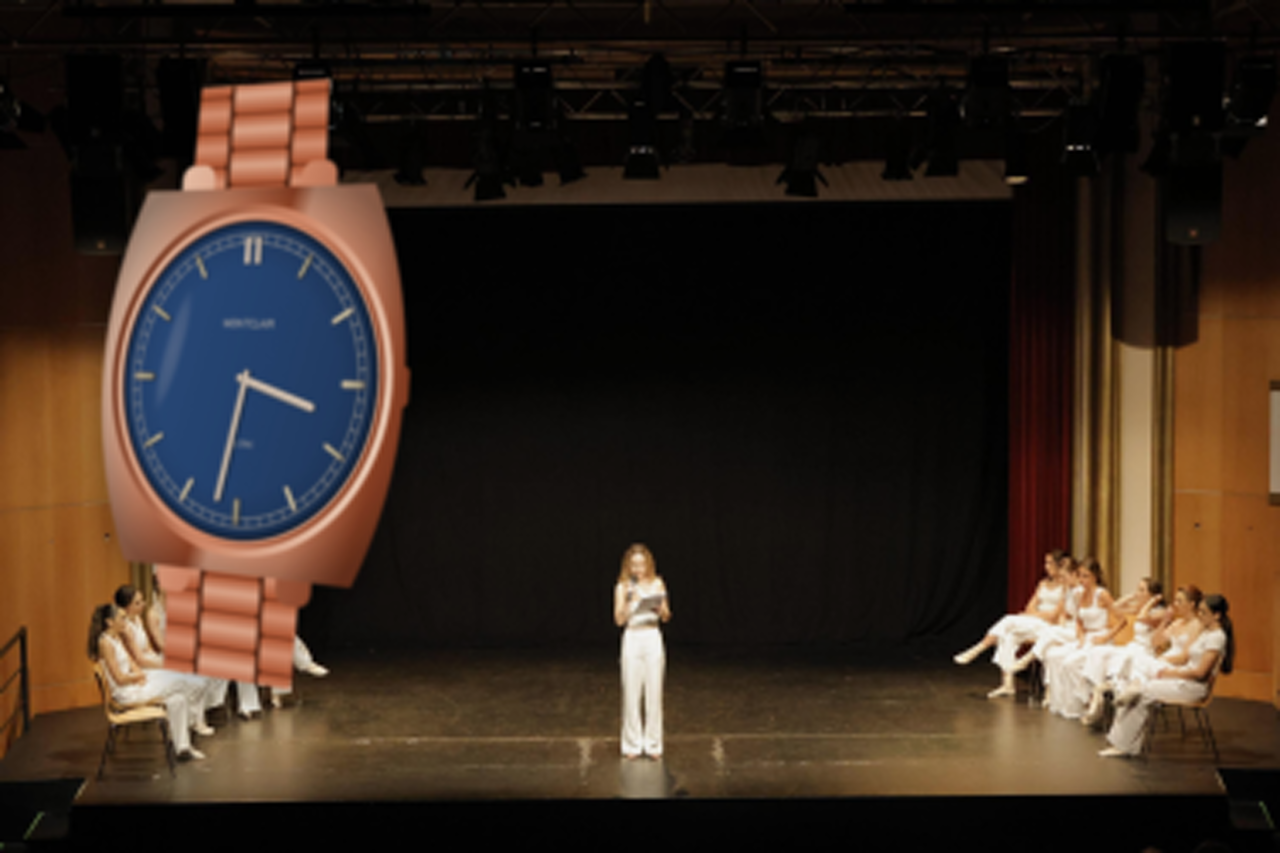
**3:32**
